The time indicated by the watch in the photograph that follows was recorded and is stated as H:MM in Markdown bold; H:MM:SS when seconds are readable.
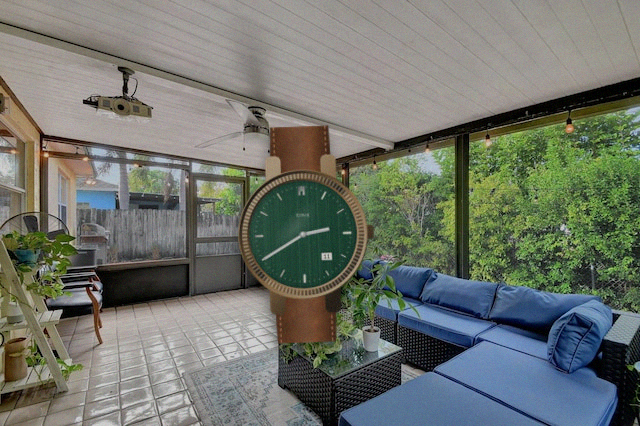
**2:40**
